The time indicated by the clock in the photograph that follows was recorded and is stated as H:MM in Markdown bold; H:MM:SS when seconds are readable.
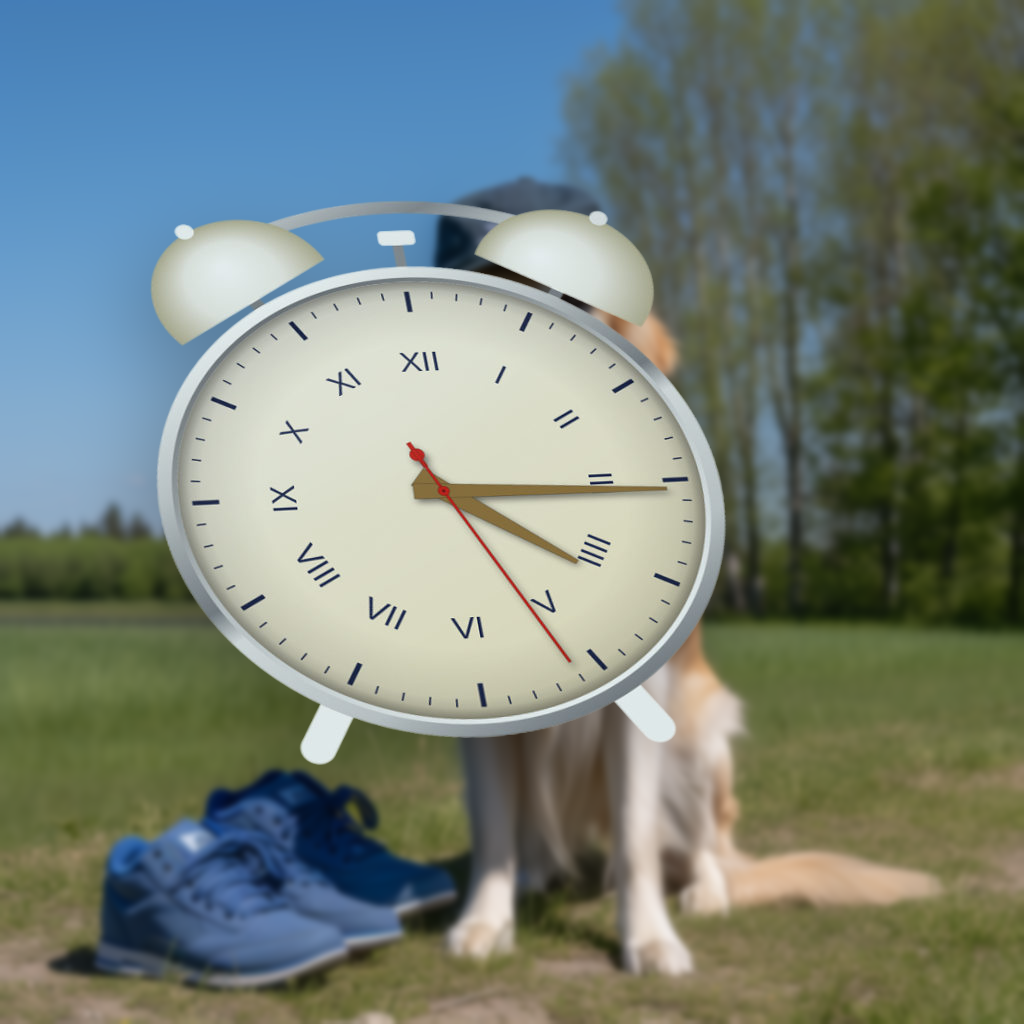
**4:15:26**
